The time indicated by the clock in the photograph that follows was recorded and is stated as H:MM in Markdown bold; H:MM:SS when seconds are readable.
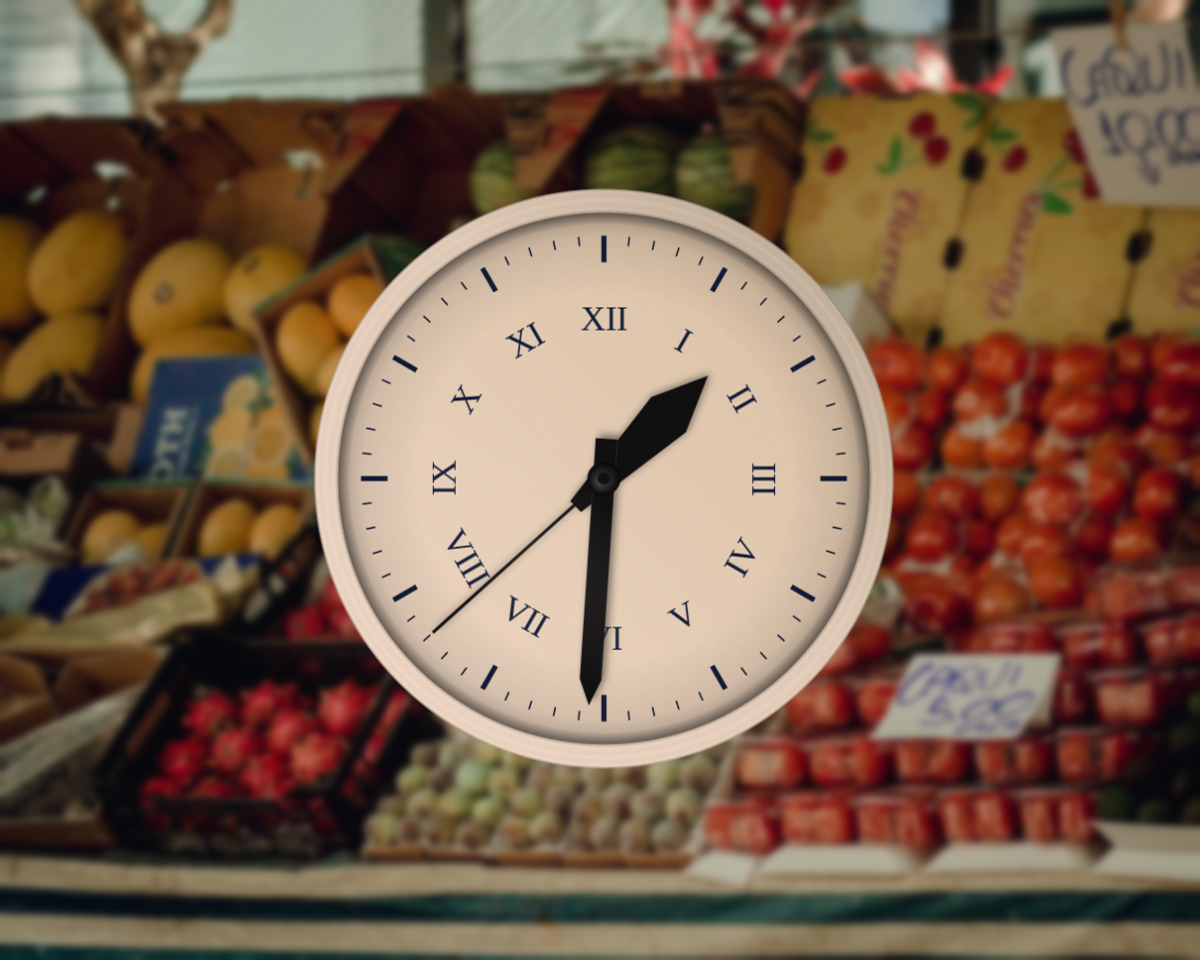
**1:30:38**
